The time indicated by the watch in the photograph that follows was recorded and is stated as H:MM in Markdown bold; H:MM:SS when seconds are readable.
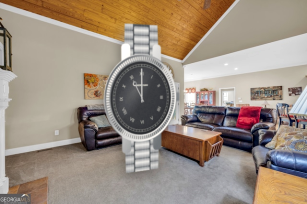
**11:00**
